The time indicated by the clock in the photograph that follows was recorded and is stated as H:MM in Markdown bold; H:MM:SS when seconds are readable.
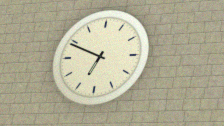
**6:49**
